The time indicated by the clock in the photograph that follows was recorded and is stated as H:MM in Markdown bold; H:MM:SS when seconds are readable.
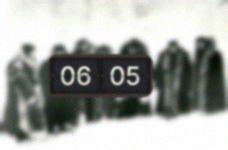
**6:05**
